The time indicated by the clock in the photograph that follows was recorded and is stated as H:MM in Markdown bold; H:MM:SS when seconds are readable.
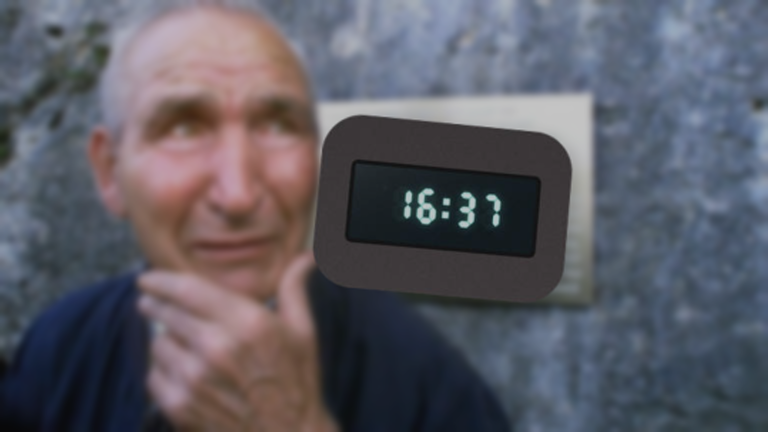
**16:37**
